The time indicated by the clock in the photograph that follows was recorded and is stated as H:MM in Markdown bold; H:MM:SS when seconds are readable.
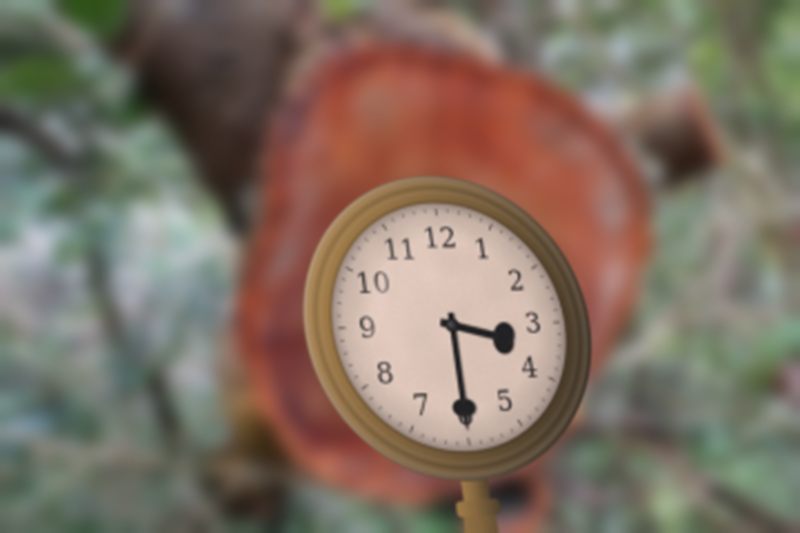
**3:30**
